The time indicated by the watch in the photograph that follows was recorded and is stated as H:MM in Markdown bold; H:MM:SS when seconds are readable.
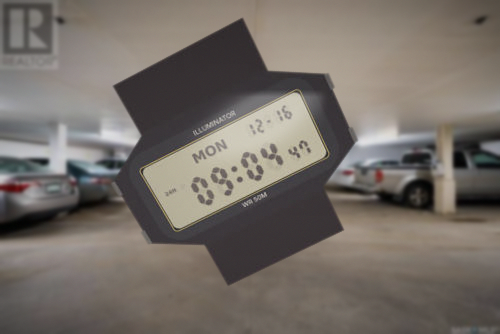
**9:04:47**
